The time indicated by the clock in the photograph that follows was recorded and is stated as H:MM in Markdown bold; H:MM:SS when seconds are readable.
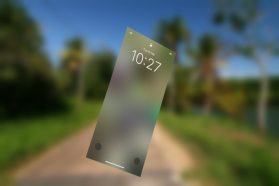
**10:27**
